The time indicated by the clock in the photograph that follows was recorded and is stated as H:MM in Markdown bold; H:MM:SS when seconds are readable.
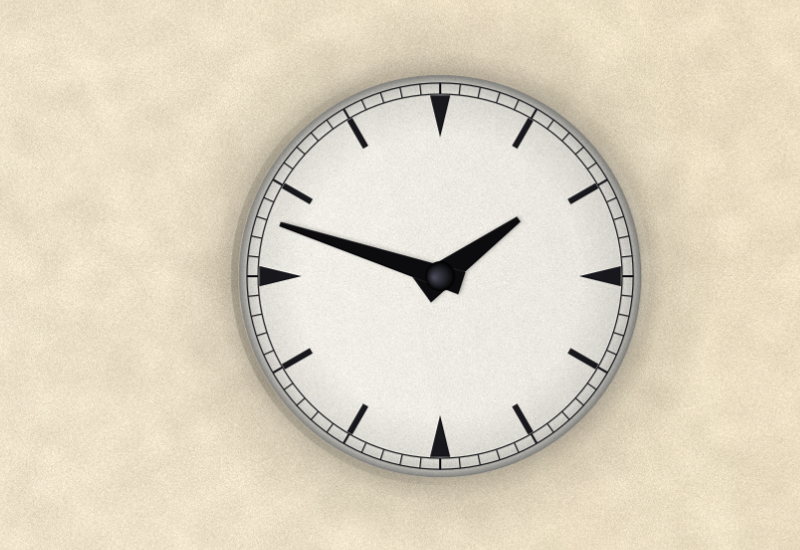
**1:48**
